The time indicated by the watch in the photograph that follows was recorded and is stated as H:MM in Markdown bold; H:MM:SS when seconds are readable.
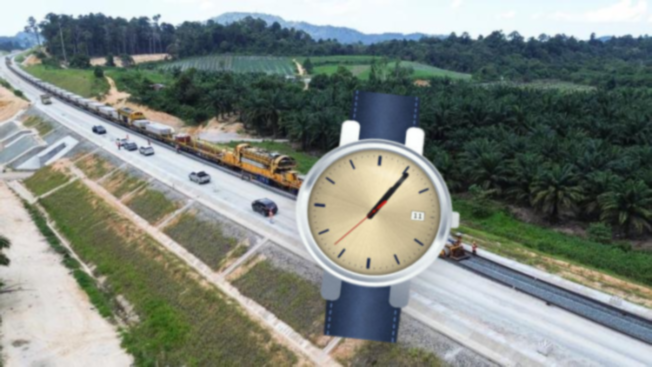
**1:05:37**
